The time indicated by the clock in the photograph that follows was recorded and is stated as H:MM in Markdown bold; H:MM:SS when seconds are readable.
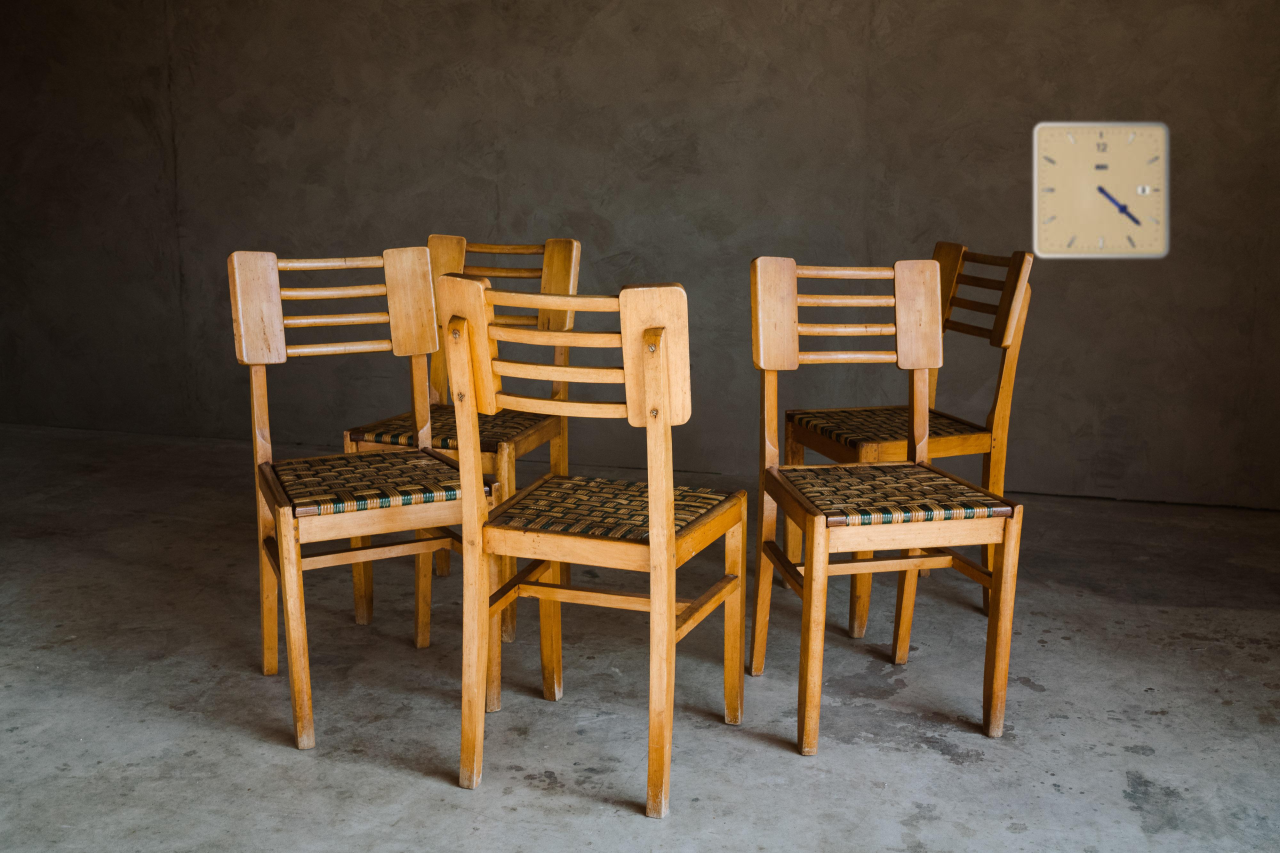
**4:22**
